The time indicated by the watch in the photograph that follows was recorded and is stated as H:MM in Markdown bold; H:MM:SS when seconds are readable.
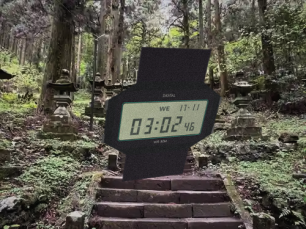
**3:02:46**
